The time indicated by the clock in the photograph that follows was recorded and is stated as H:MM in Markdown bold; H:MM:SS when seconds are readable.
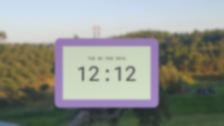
**12:12**
